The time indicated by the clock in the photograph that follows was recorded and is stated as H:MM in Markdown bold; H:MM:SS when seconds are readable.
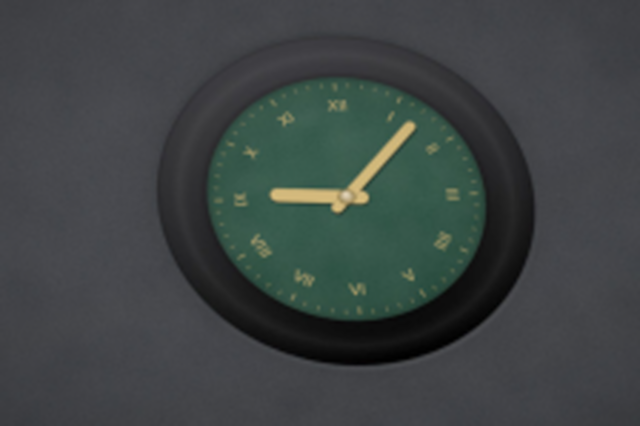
**9:07**
